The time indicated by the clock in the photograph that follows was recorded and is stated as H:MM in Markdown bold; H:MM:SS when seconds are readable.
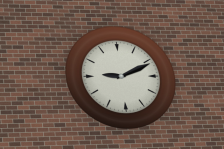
**9:11**
